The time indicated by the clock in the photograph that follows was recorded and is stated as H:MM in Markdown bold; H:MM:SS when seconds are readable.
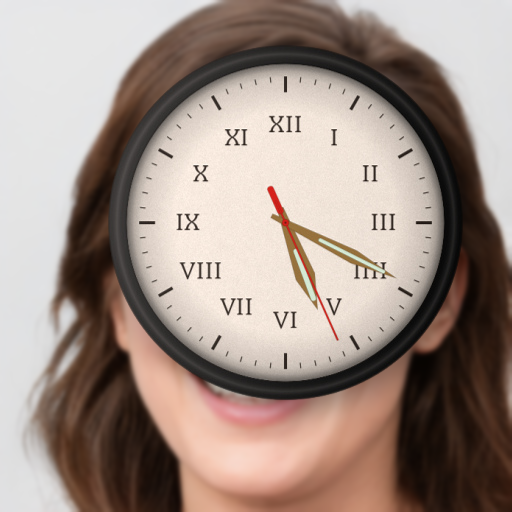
**5:19:26**
